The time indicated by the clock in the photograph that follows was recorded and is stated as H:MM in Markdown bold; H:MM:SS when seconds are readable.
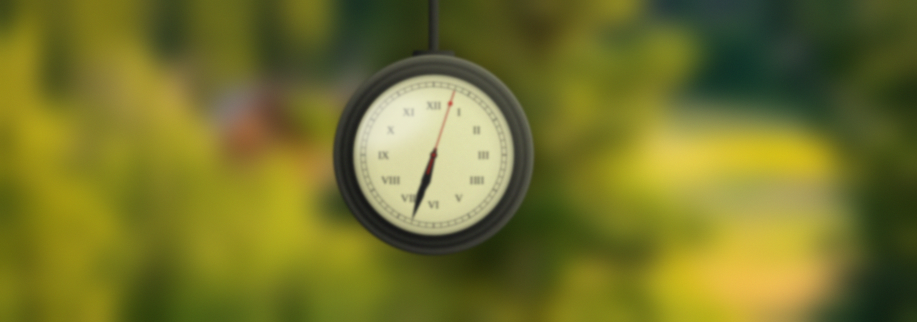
**6:33:03**
